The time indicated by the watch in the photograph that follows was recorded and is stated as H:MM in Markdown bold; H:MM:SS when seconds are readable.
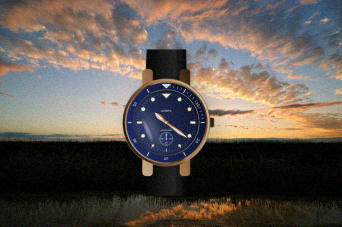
**10:21**
